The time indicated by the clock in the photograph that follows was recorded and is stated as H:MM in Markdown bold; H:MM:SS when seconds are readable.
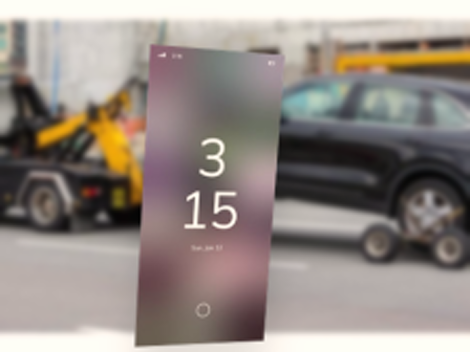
**3:15**
